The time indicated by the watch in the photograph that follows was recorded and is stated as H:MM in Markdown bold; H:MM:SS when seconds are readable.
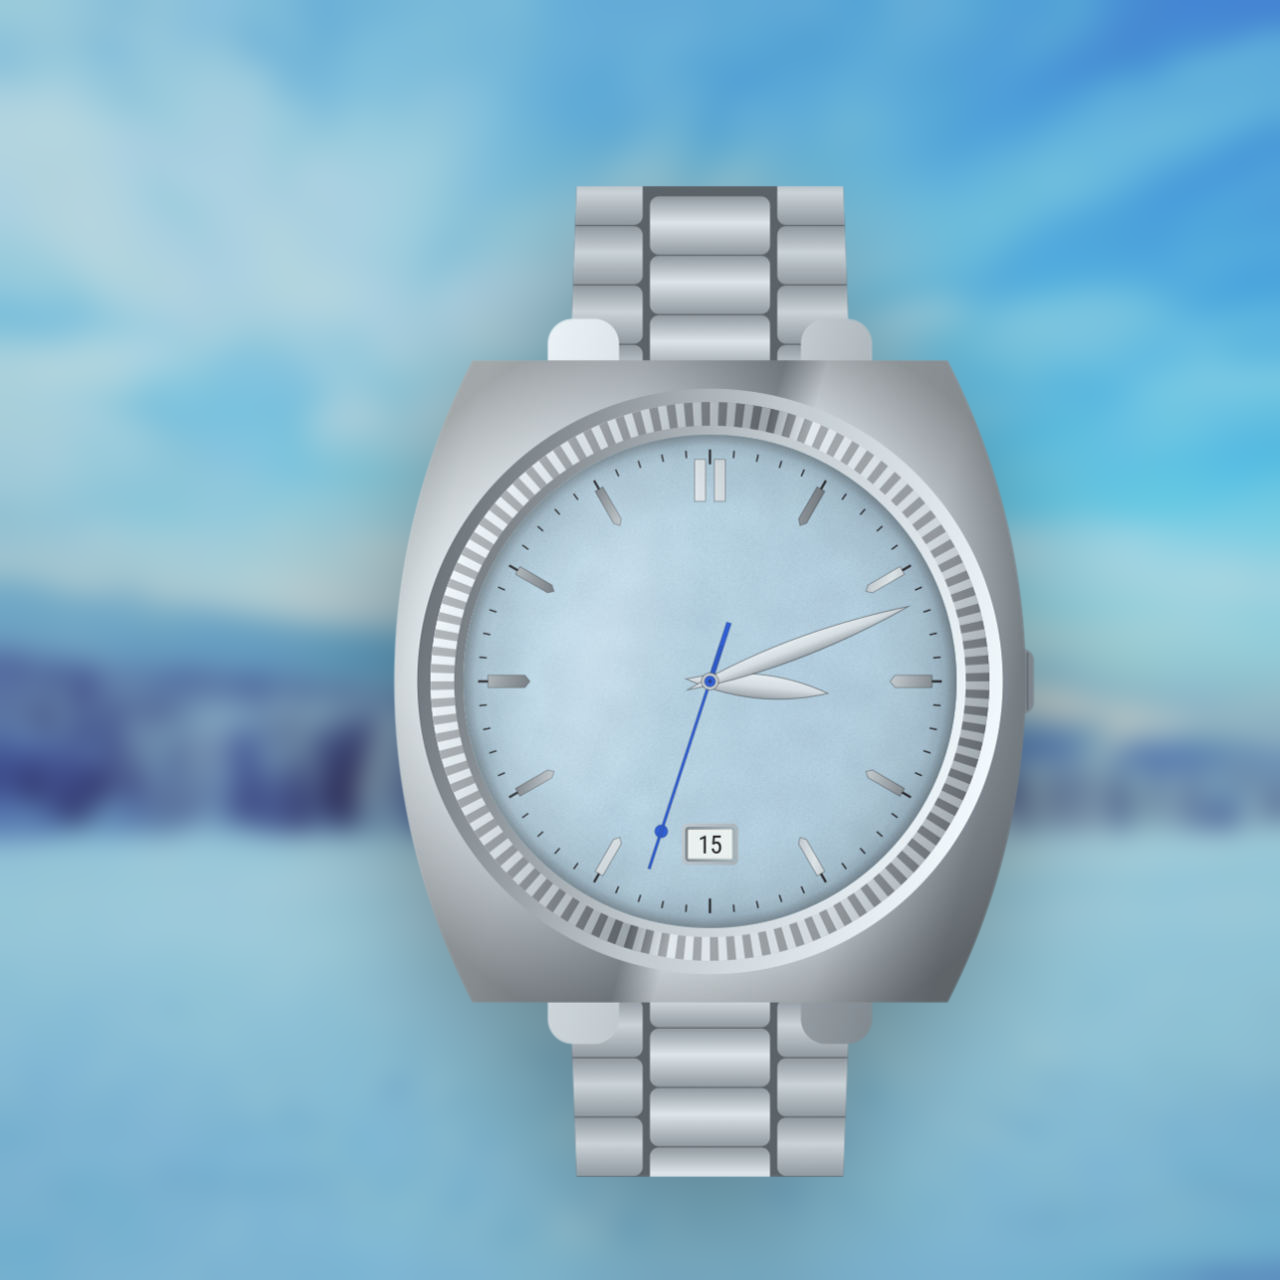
**3:11:33**
